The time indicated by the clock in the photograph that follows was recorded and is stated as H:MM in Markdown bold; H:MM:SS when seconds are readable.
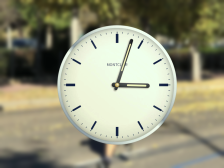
**3:03**
